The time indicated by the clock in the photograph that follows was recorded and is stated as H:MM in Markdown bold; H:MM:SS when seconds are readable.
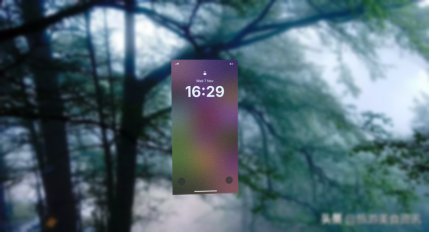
**16:29**
